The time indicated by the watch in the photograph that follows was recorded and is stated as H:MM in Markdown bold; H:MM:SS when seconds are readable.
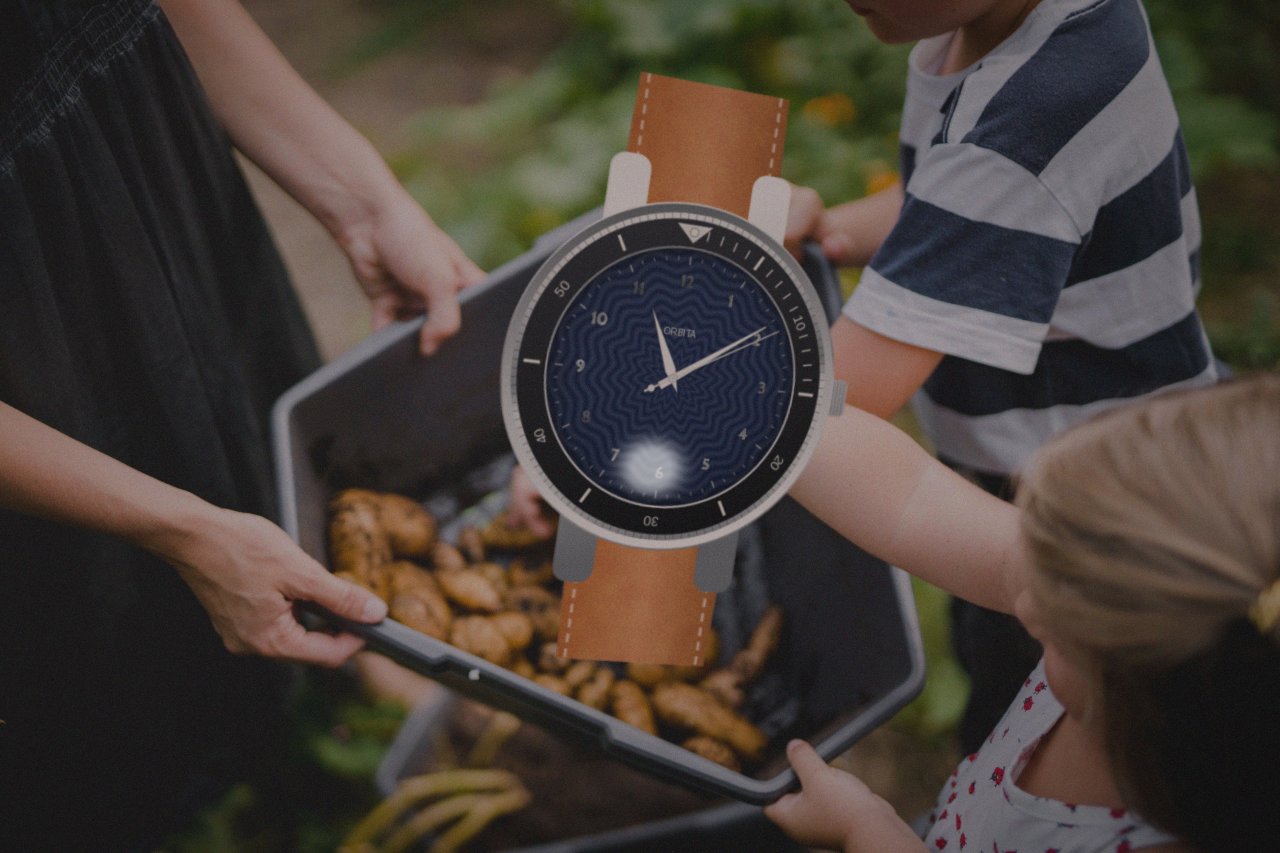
**11:09:10**
